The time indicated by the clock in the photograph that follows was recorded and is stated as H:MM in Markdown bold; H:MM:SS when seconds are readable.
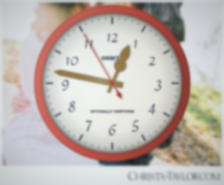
**12:46:55**
